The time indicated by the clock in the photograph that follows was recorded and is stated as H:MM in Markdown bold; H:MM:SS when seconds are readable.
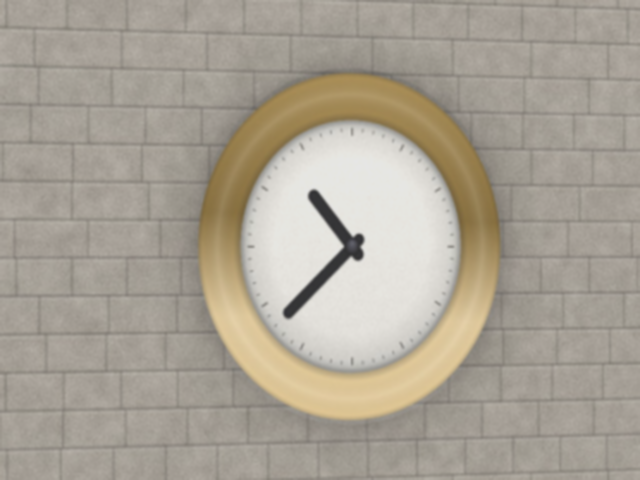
**10:38**
